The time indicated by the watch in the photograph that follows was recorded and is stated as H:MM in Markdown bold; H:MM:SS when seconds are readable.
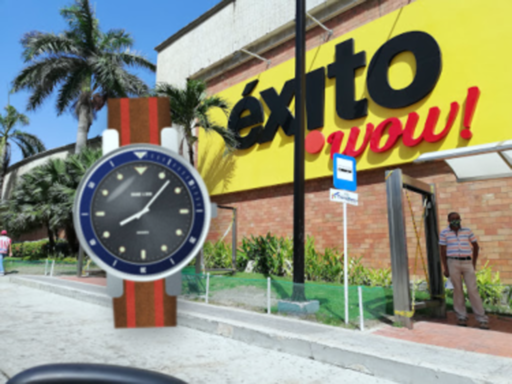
**8:07**
